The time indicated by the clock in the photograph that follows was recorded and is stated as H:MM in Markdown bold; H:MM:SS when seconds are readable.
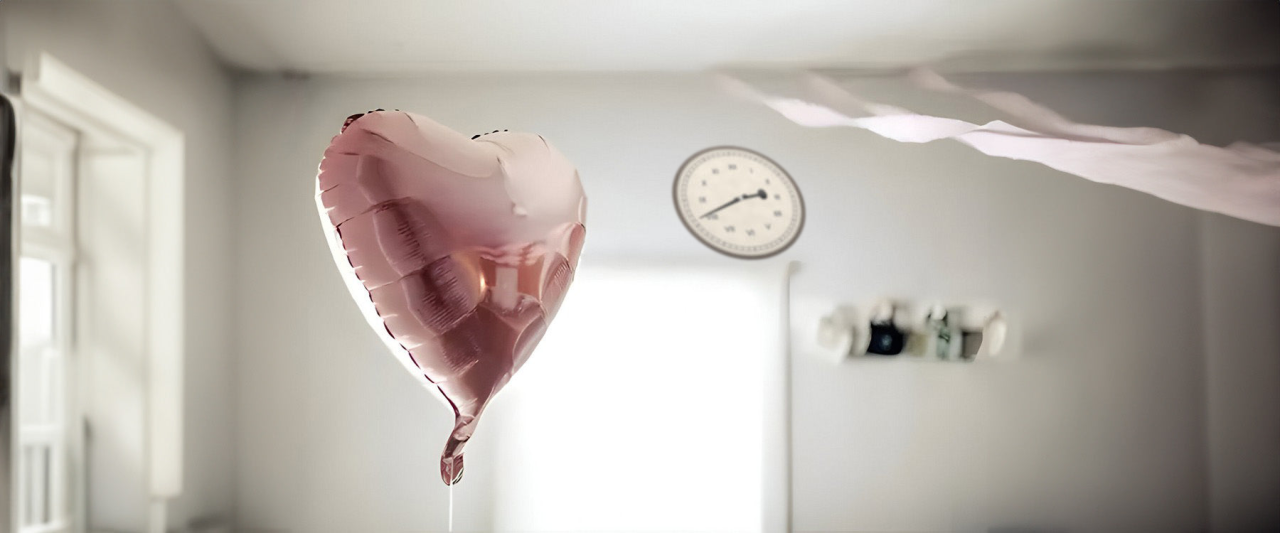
**2:41**
